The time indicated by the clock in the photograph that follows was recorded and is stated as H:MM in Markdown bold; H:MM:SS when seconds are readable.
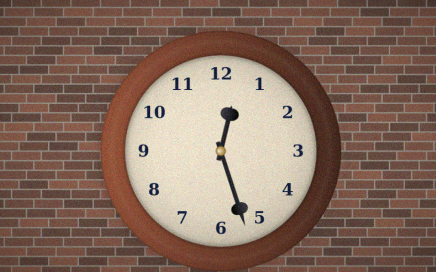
**12:27**
